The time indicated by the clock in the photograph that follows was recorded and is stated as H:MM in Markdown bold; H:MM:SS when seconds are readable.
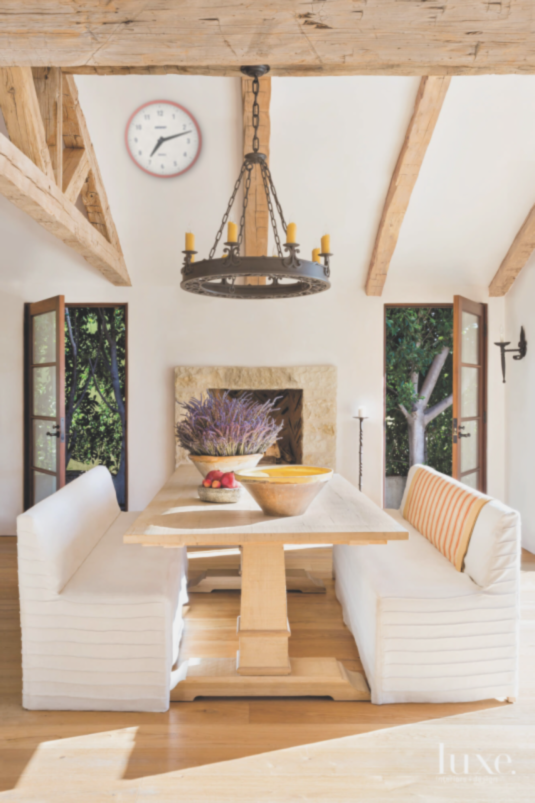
**7:12**
